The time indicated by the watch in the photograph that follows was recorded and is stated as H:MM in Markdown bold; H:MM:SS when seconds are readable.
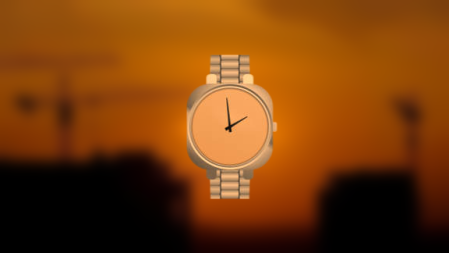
**1:59**
